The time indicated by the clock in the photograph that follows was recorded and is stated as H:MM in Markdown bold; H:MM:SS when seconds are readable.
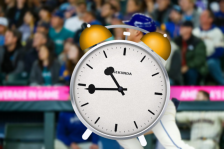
**10:44**
